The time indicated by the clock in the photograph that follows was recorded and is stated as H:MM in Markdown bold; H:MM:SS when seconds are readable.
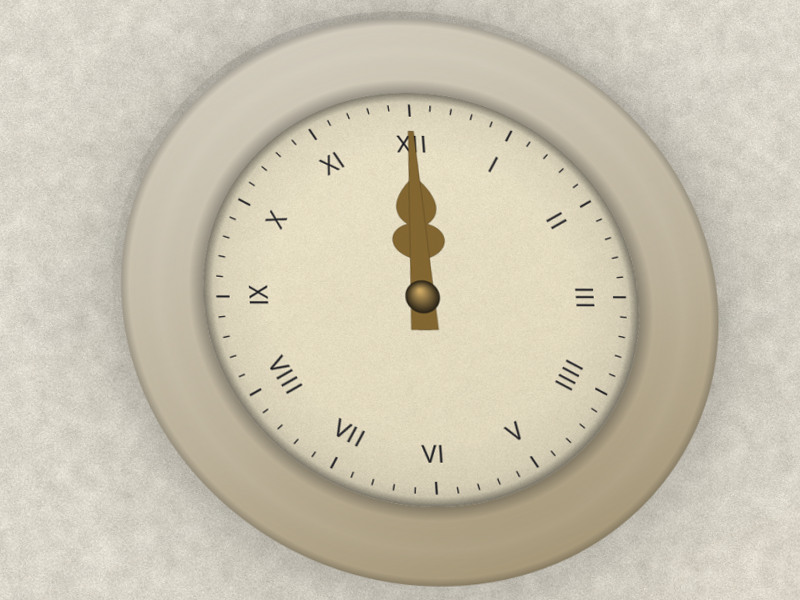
**12:00**
